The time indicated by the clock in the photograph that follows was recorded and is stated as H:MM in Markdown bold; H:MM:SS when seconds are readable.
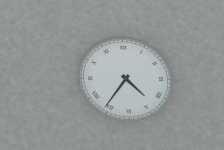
**4:36**
